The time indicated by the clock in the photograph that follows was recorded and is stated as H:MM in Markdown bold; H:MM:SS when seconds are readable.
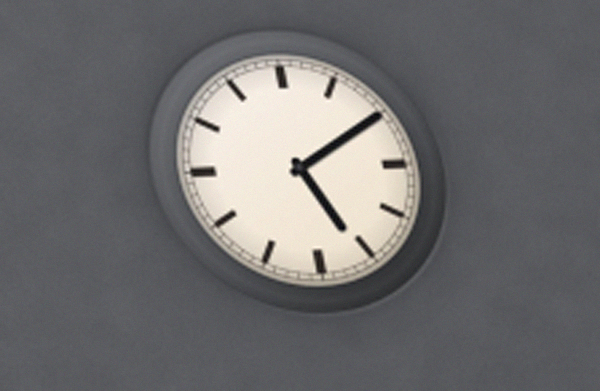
**5:10**
